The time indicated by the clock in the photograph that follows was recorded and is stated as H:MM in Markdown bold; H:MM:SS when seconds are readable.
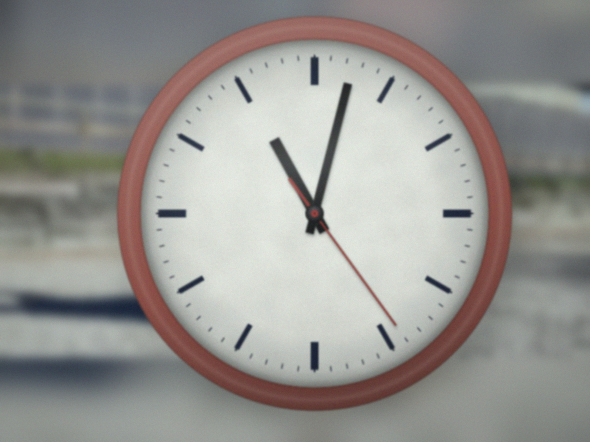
**11:02:24**
